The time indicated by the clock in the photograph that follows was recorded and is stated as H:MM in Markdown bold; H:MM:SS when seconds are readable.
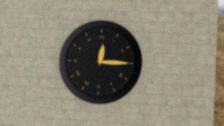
**12:15**
